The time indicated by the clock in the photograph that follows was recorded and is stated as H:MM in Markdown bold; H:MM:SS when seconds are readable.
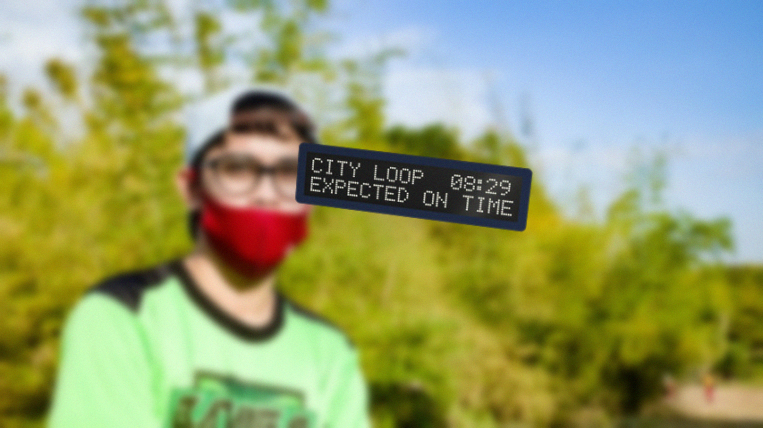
**8:29**
